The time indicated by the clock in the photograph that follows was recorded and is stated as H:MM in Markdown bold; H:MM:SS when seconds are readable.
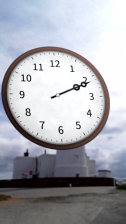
**2:11**
